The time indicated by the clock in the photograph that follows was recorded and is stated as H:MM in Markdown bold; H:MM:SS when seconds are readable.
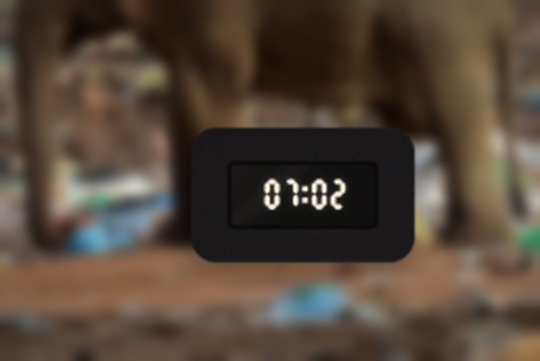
**7:02**
